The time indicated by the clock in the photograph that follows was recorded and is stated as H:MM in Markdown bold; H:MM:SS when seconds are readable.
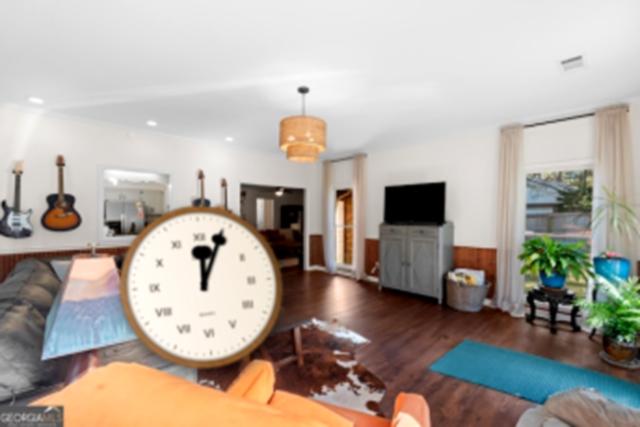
**12:04**
